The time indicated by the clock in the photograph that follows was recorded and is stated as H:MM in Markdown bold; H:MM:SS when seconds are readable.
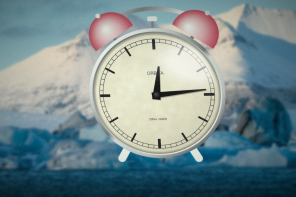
**12:14**
